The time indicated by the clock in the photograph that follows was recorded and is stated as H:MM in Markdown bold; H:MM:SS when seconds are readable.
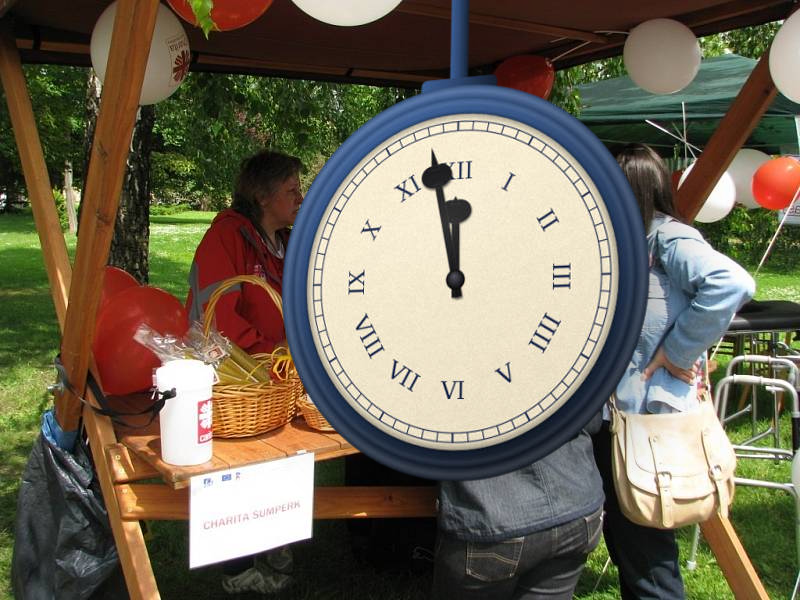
**11:58**
